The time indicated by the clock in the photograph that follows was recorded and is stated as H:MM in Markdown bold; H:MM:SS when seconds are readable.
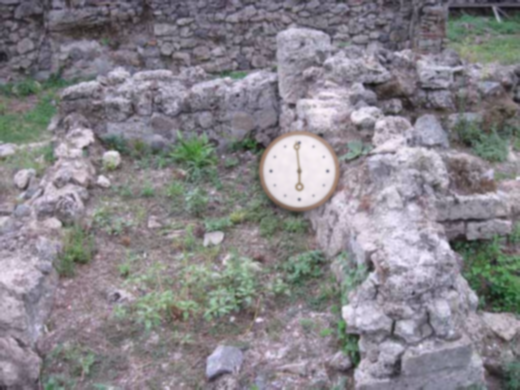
**5:59**
